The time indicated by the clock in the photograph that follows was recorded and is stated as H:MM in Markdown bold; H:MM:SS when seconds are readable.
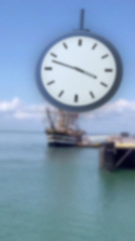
**3:48**
